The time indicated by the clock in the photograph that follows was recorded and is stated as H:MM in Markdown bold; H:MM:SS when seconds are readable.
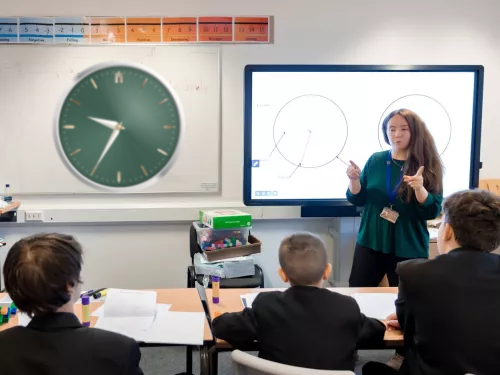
**9:35**
